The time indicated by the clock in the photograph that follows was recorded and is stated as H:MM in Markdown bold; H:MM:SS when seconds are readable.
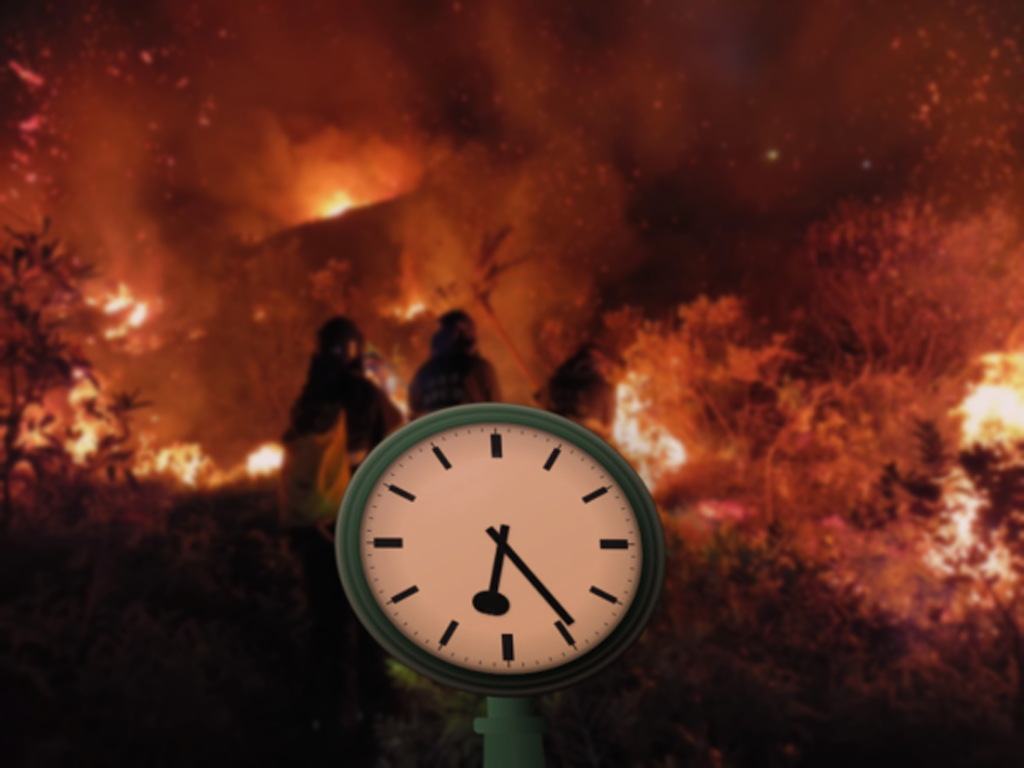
**6:24**
